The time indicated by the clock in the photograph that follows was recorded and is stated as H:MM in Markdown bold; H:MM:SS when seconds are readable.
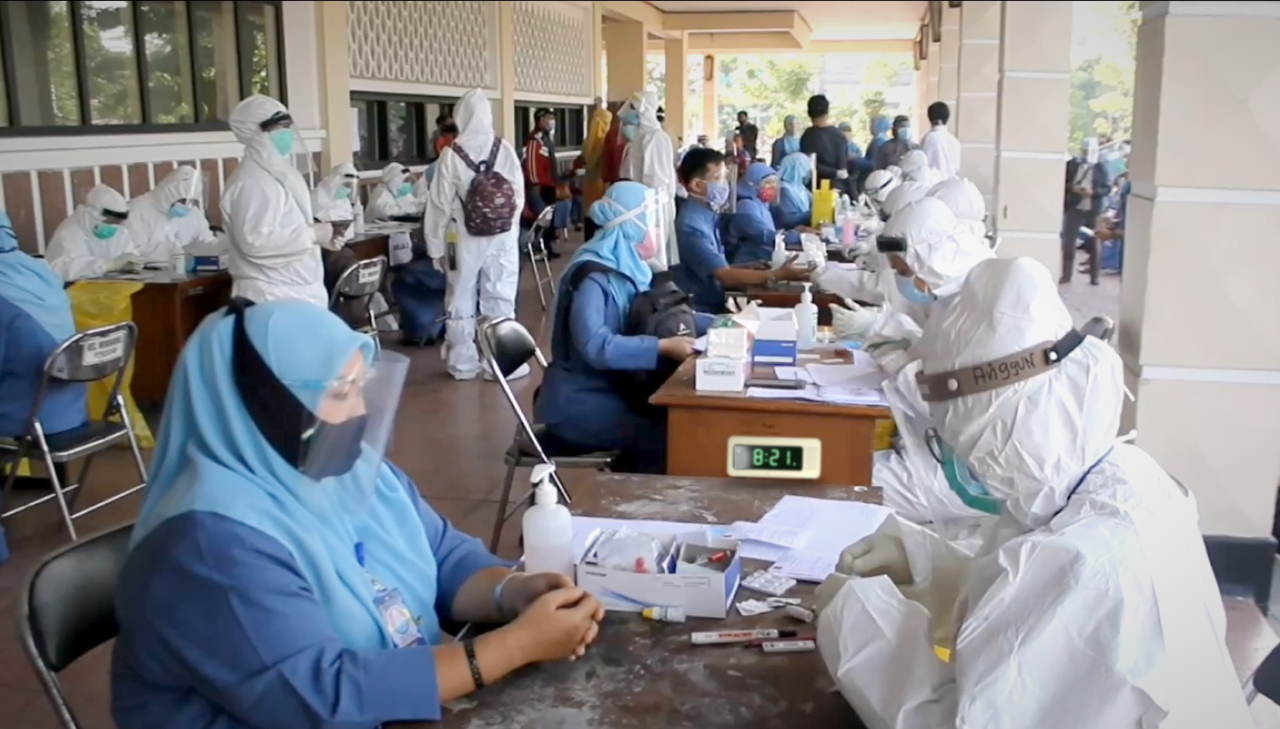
**8:21**
